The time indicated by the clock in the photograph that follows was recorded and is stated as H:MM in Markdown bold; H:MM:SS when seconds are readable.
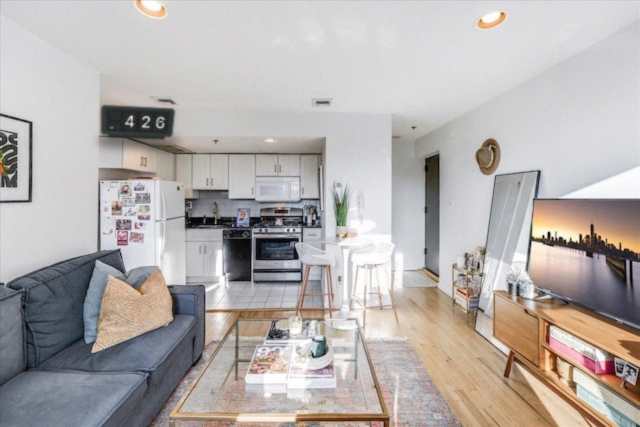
**4:26**
